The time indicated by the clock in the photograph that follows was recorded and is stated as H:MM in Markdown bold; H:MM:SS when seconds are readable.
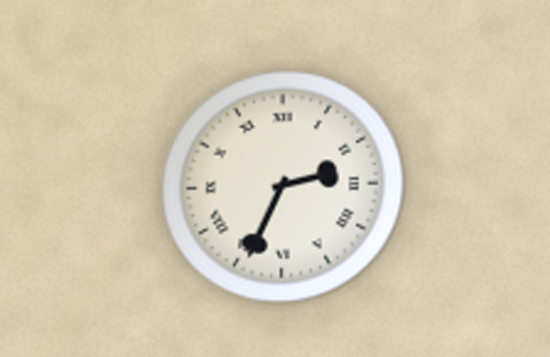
**2:34**
